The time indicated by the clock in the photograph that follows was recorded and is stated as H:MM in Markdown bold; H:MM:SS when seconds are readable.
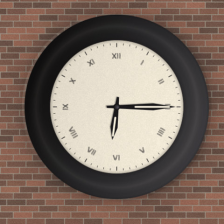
**6:15**
